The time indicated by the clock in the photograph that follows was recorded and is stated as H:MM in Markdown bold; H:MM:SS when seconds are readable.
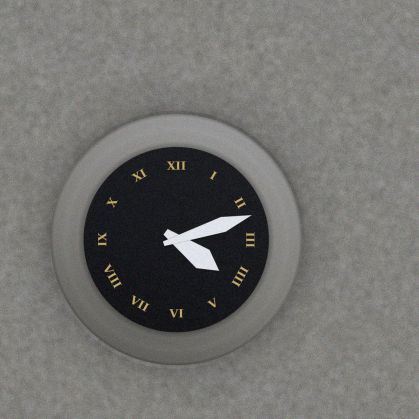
**4:12**
